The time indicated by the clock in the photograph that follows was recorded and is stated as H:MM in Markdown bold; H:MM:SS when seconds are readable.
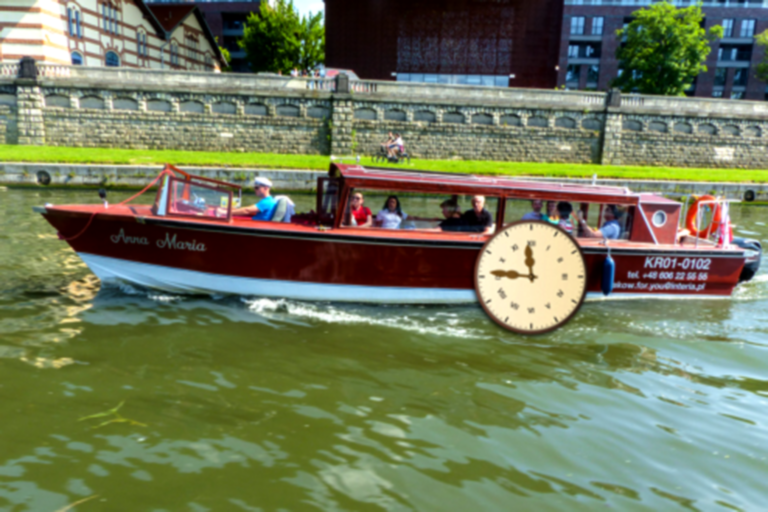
**11:46**
